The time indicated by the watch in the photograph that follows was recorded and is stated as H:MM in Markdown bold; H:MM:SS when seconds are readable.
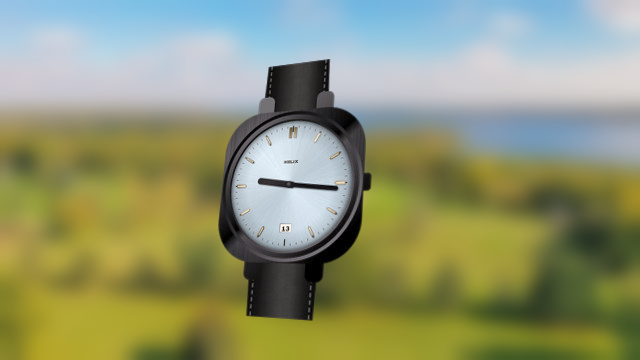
**9:16**
